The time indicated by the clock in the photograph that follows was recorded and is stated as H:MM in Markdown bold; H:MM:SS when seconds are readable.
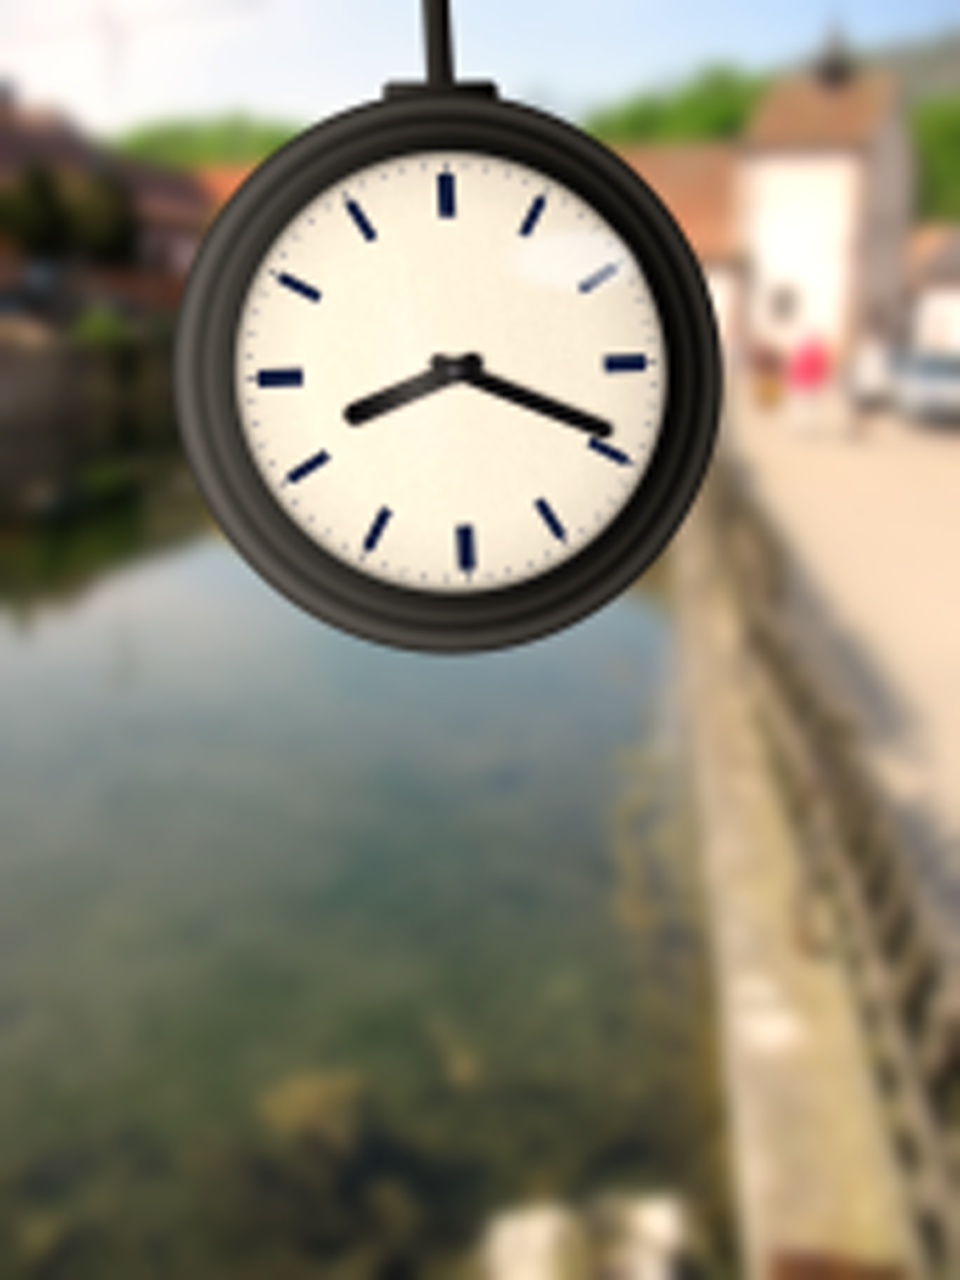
**8:19**
